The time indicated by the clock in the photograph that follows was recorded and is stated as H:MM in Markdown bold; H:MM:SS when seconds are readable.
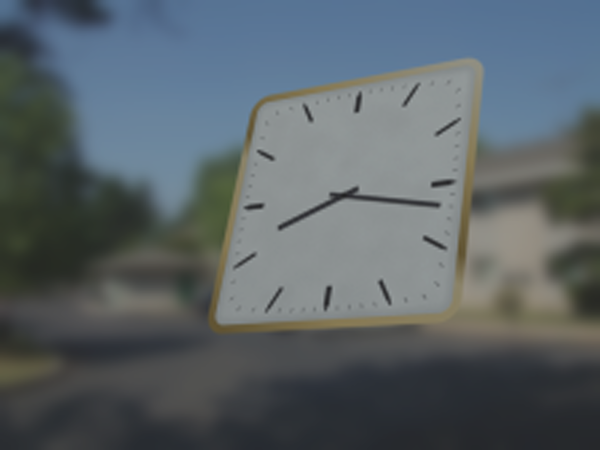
**8:17**
